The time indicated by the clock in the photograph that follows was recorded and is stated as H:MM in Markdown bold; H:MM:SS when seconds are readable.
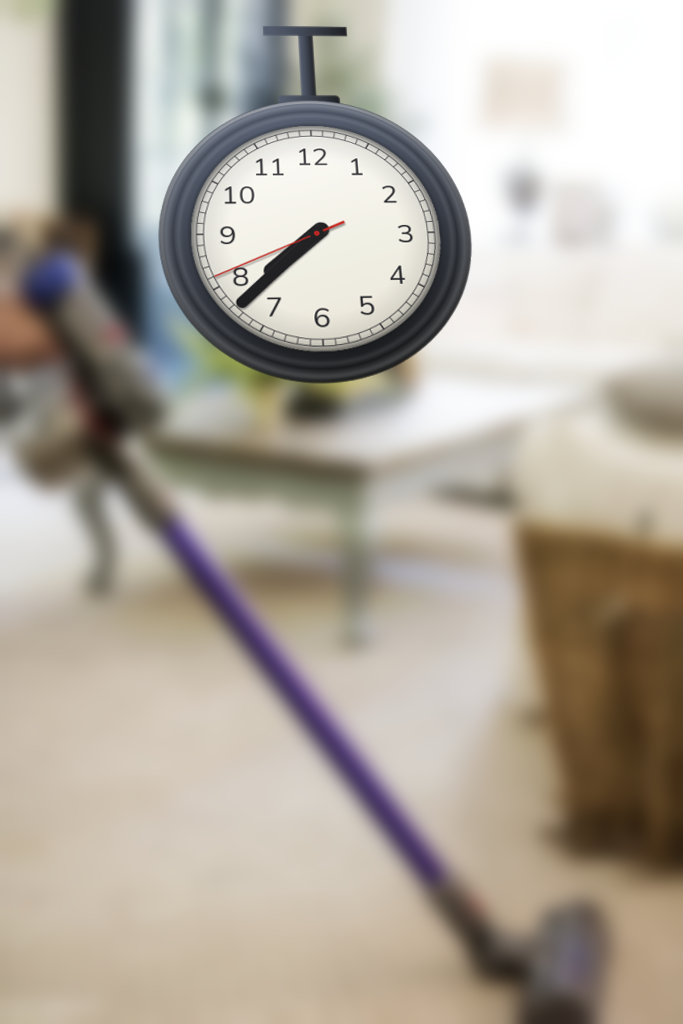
**7:37:41**
